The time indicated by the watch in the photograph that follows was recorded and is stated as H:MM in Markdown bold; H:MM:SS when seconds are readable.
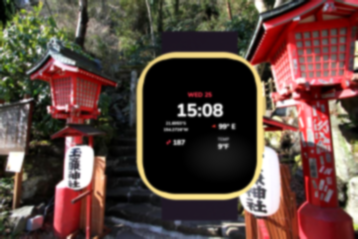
**15:08**
